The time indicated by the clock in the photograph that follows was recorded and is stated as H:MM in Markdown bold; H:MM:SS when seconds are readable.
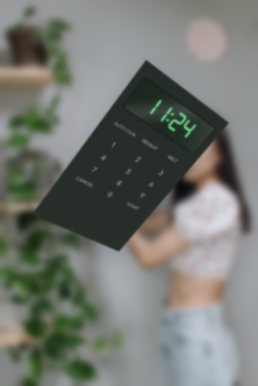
**11:24**
